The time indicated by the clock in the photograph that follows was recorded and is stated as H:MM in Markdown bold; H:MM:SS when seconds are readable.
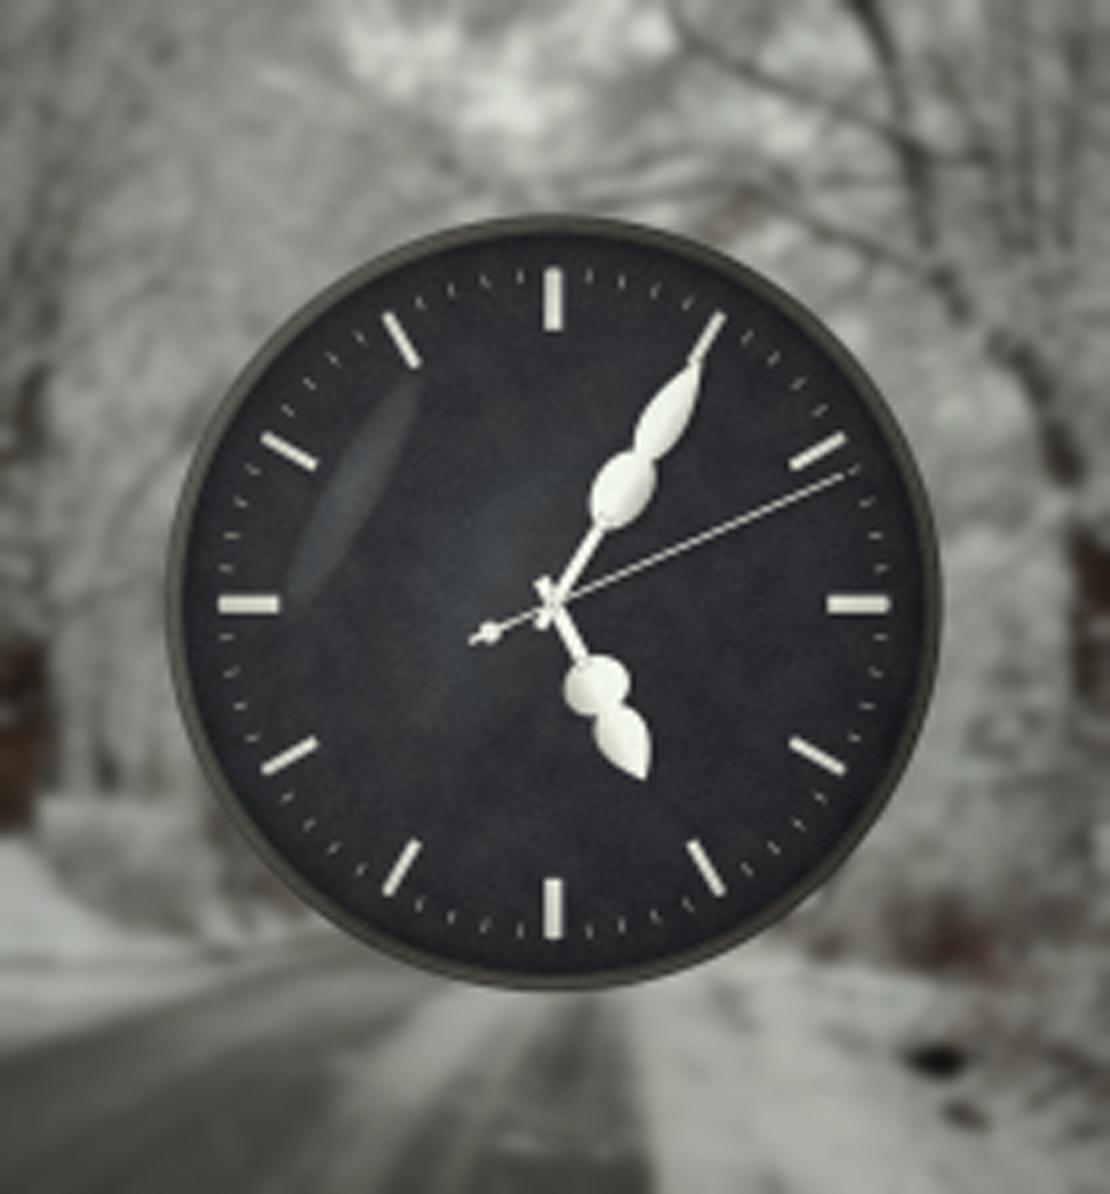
**5:05:11**
